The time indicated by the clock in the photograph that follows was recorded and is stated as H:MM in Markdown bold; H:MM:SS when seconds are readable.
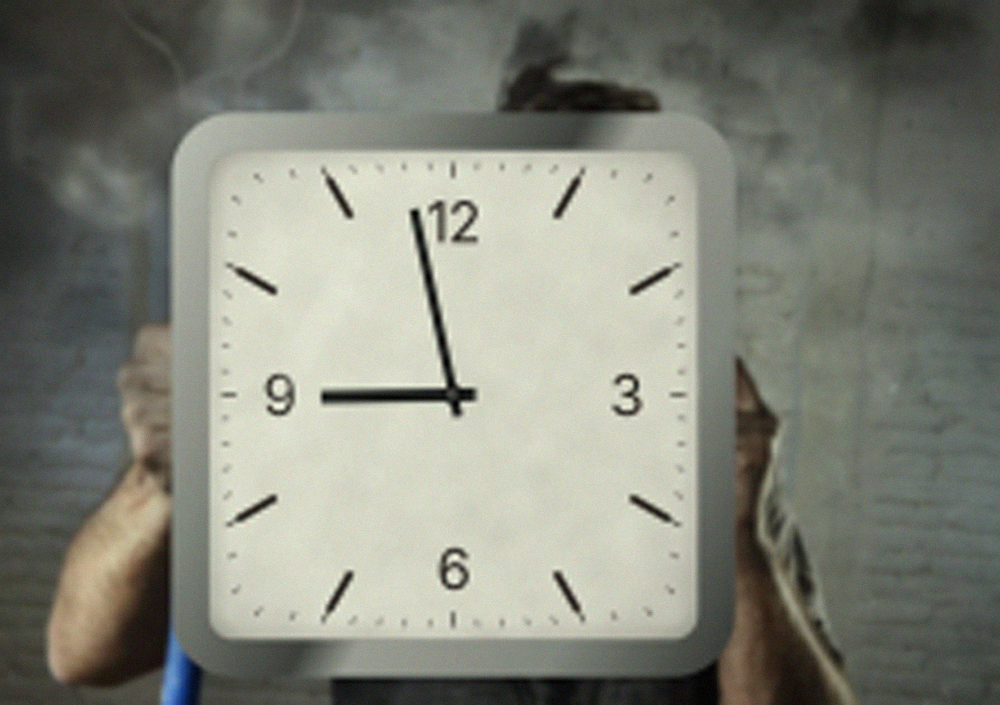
**8:58**
